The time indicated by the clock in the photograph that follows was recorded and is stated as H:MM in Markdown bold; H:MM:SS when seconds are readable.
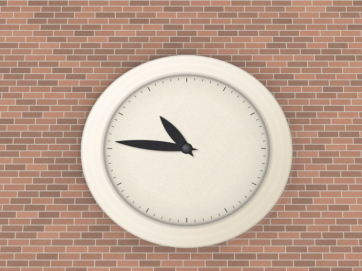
**10:46**
